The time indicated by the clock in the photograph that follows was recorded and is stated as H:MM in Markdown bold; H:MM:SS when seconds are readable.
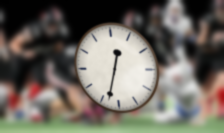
**12:33**
